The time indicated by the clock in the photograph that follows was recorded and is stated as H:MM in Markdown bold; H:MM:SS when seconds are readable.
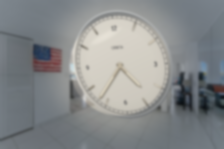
**4:37**
